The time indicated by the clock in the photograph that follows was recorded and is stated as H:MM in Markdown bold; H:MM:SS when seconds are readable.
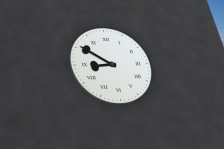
**8:51**
